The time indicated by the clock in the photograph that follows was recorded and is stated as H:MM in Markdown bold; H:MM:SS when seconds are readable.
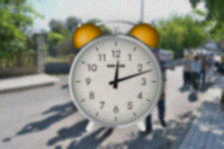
**12:12**
